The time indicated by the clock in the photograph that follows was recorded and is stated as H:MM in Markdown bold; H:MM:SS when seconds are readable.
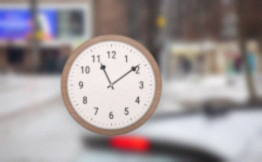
**11:09**
